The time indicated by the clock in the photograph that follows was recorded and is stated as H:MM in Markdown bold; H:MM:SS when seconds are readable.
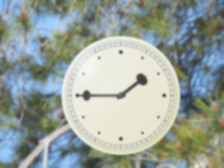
**1:45**
